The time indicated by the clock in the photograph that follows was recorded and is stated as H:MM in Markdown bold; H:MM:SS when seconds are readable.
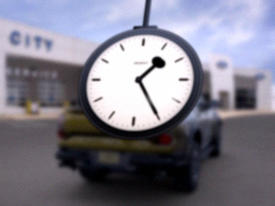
**1:25**
